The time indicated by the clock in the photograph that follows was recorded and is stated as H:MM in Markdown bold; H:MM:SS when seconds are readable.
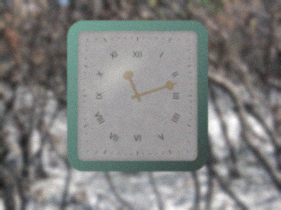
**11:12**
